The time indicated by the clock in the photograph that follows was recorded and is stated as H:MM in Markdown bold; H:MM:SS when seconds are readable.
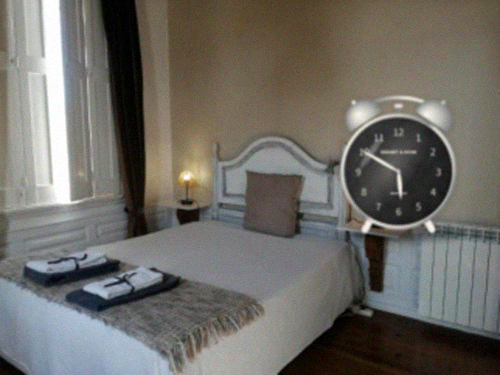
**5:50**
